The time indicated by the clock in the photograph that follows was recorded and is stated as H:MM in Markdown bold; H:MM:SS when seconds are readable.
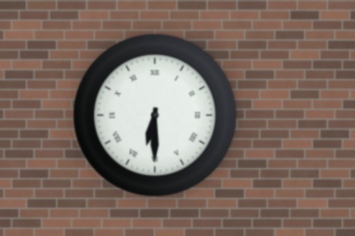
**6:30**
